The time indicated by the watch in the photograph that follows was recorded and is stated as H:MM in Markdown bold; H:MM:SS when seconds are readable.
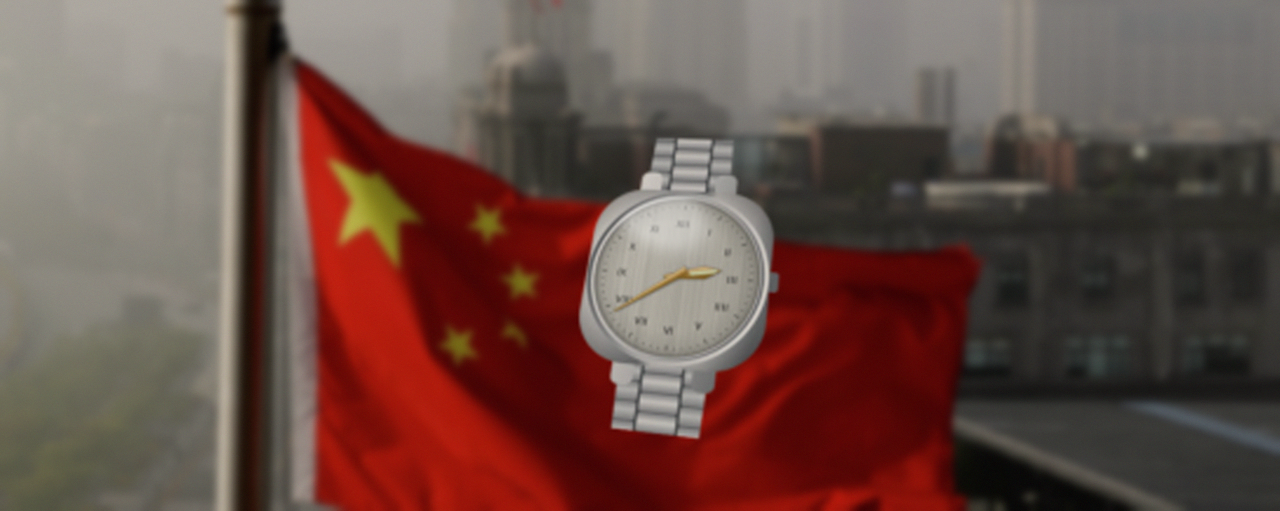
**2:39**
